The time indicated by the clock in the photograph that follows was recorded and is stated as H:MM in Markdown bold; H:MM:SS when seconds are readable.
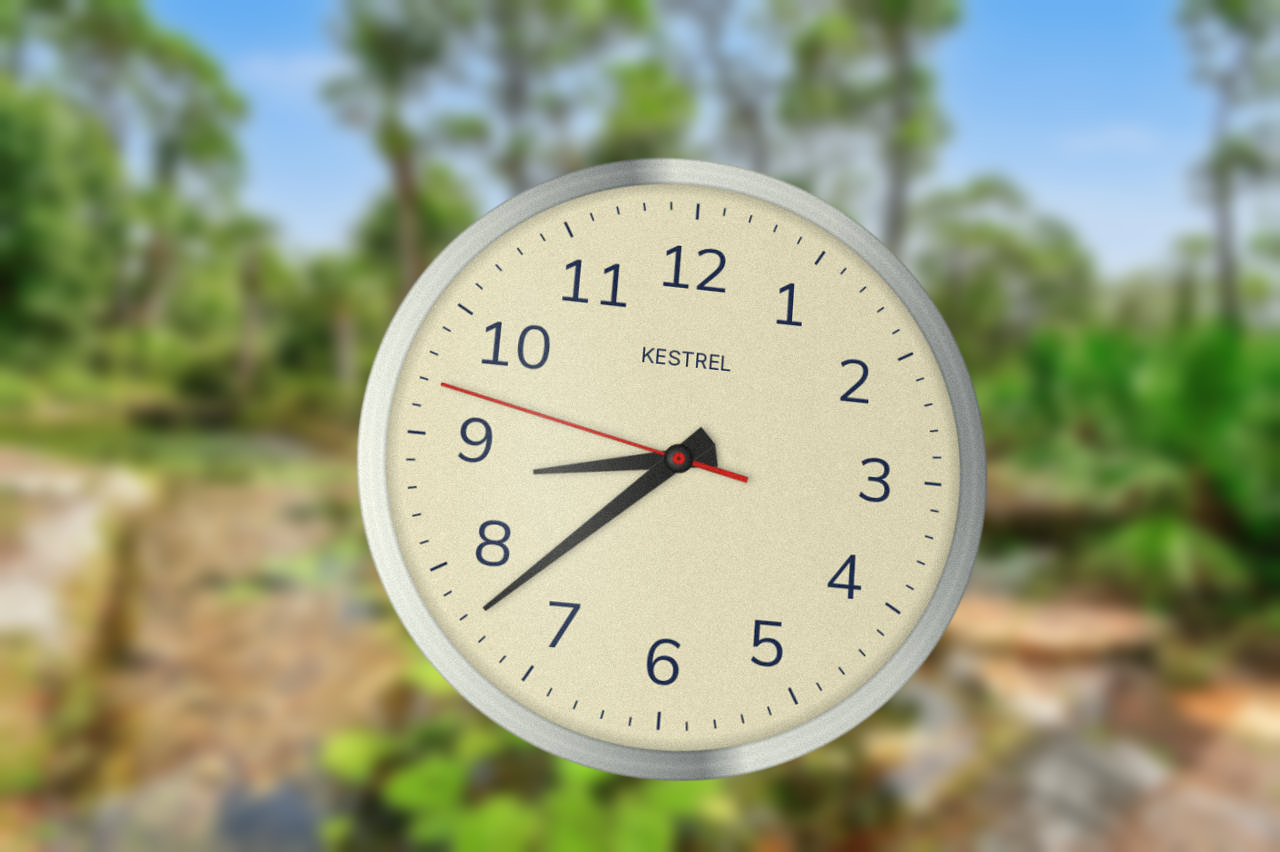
**8:37:47**
